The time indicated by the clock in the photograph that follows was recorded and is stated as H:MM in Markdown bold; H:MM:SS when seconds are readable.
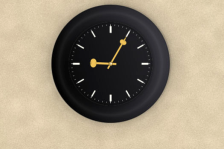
**9:05**
